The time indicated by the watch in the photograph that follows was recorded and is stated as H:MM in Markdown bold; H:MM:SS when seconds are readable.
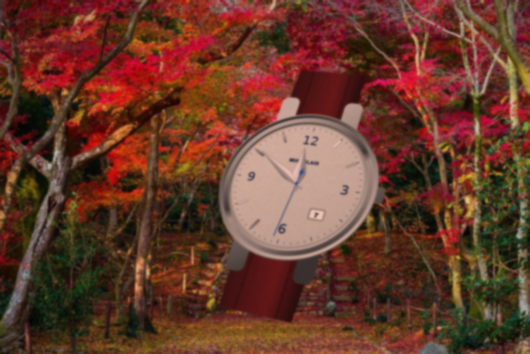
**11:50:31**
